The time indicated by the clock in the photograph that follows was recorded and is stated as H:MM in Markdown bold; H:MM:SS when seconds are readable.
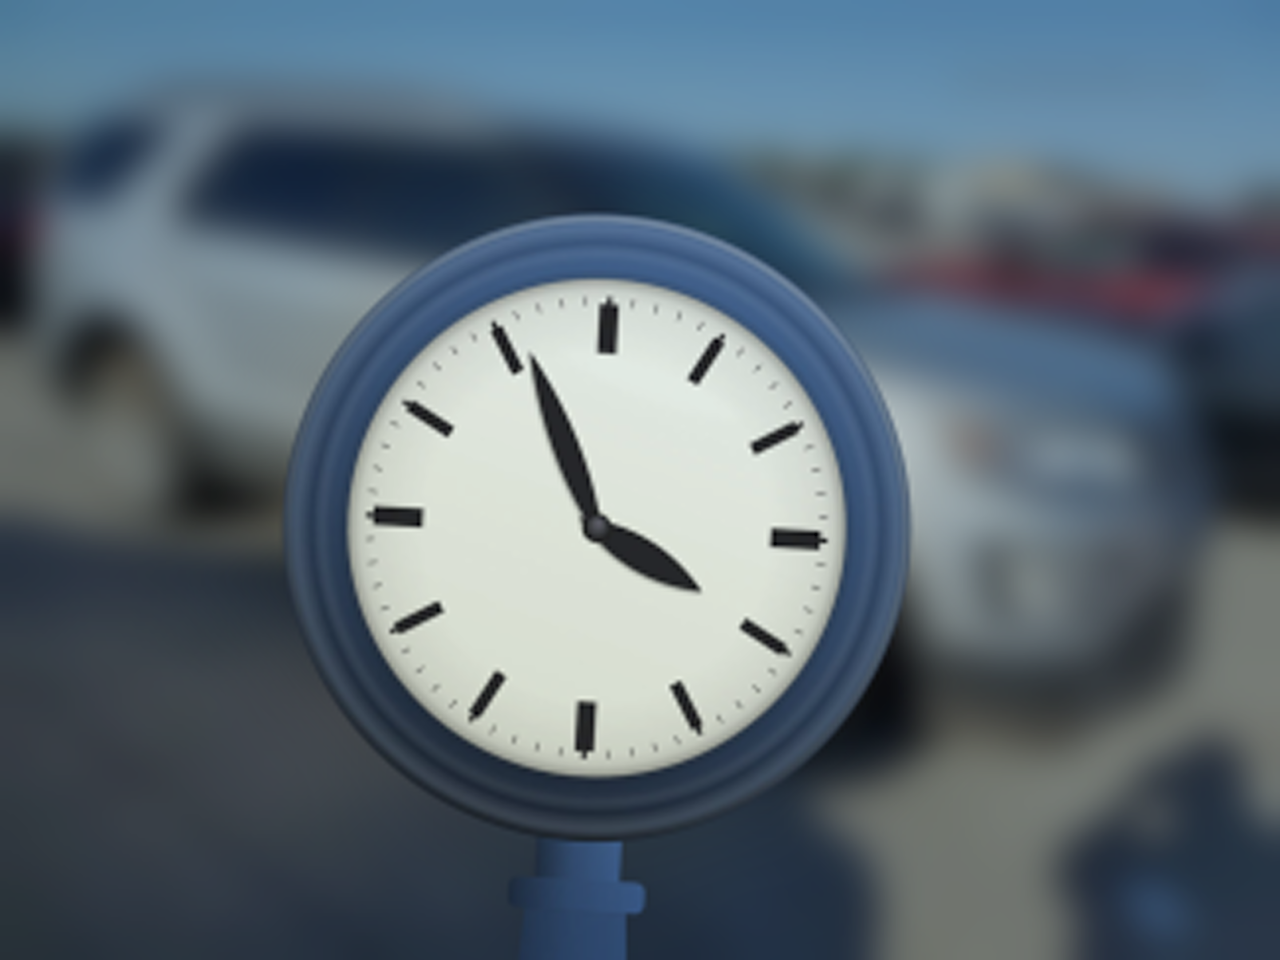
**3:56**
